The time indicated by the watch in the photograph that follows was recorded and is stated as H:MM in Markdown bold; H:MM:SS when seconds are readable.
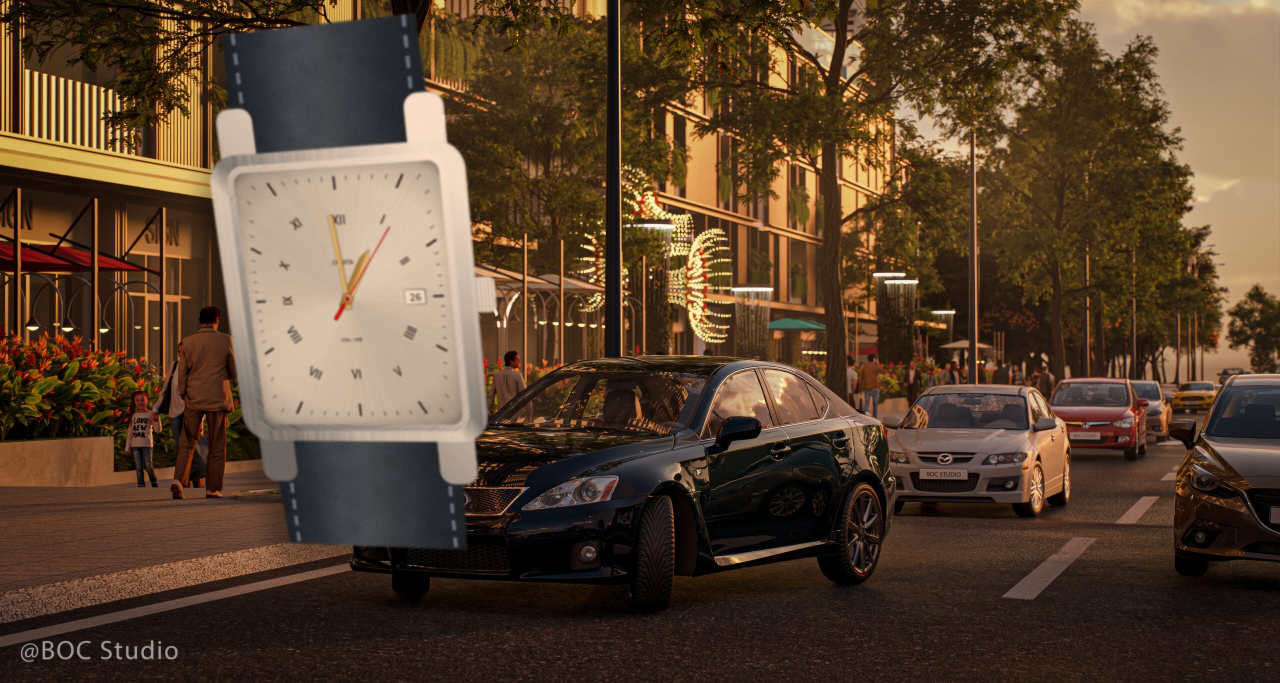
**12:59:06**
